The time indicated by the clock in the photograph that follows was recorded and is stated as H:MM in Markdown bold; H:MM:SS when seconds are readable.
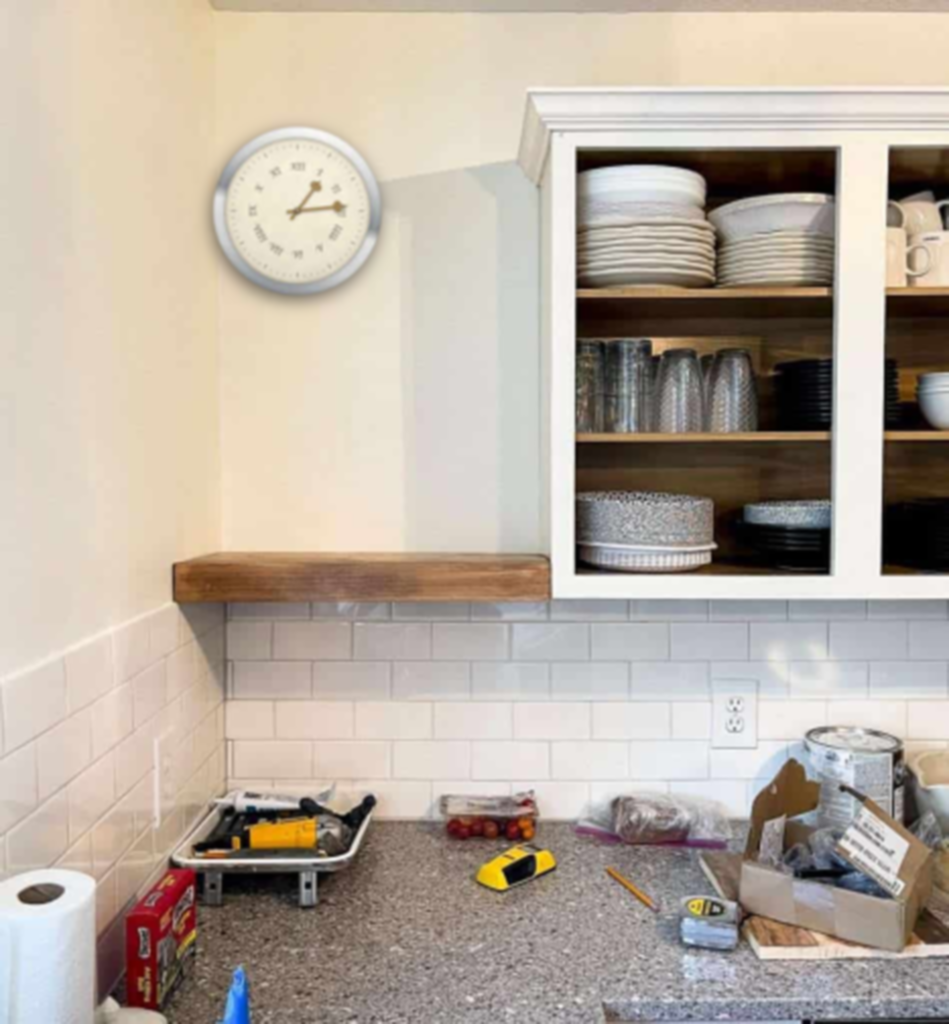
**1:14**
